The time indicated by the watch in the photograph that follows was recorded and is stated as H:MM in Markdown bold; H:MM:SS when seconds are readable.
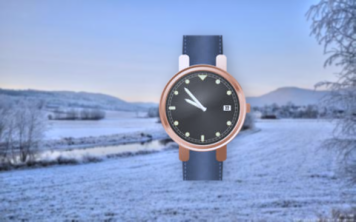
**9:53**
